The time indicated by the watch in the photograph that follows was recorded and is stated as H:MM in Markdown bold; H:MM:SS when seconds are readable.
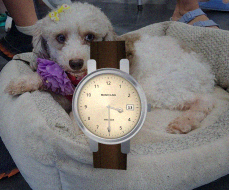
**3:30**
